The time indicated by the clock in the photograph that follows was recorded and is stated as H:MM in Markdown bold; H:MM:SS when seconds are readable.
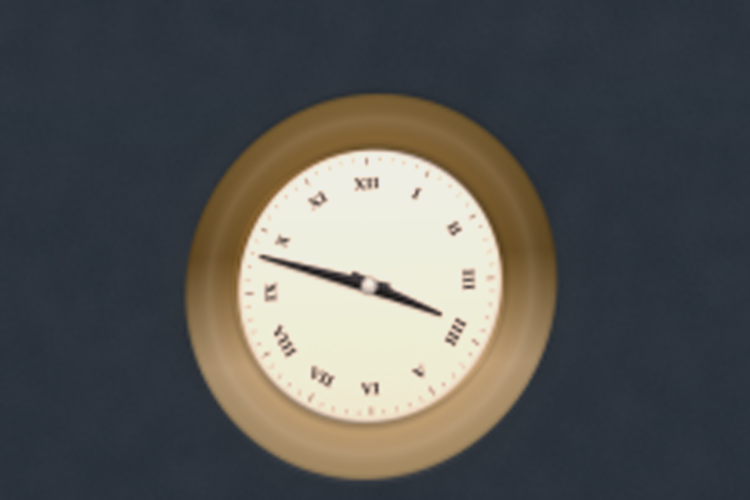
**3:48**
